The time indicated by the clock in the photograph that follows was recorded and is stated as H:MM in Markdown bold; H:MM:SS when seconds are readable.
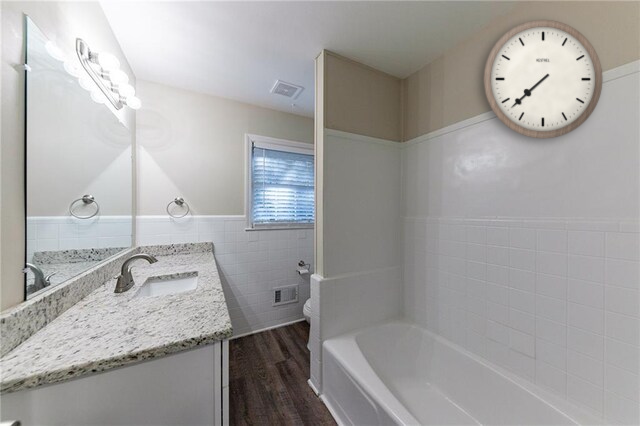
**7:38**
